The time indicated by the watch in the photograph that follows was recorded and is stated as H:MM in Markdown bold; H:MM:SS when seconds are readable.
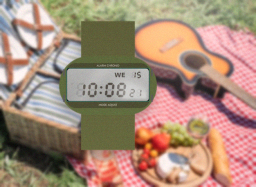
**10:08:21**
